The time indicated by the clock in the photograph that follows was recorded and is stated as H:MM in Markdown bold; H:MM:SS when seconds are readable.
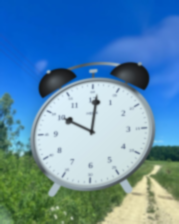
**10:01**
